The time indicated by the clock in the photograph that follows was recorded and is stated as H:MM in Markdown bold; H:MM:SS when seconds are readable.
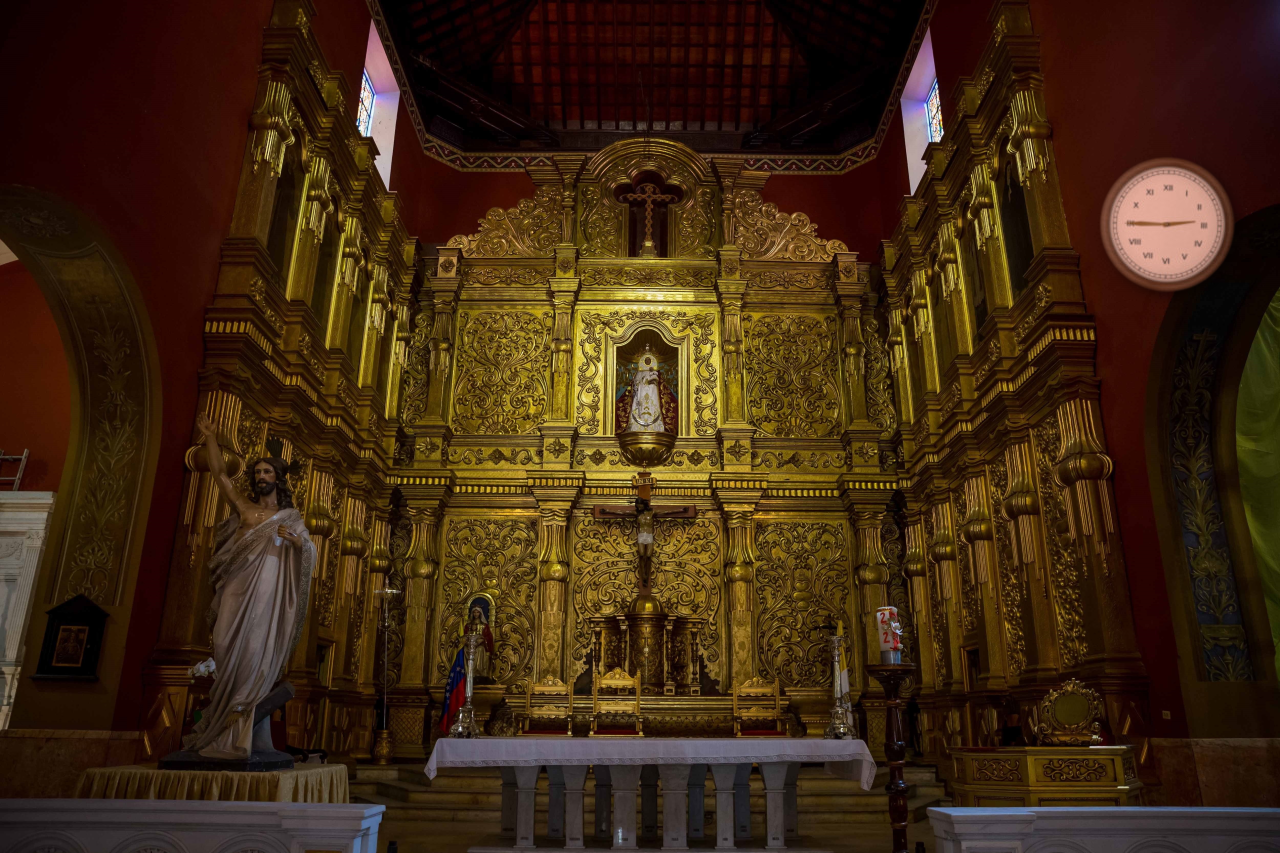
**2:45**
